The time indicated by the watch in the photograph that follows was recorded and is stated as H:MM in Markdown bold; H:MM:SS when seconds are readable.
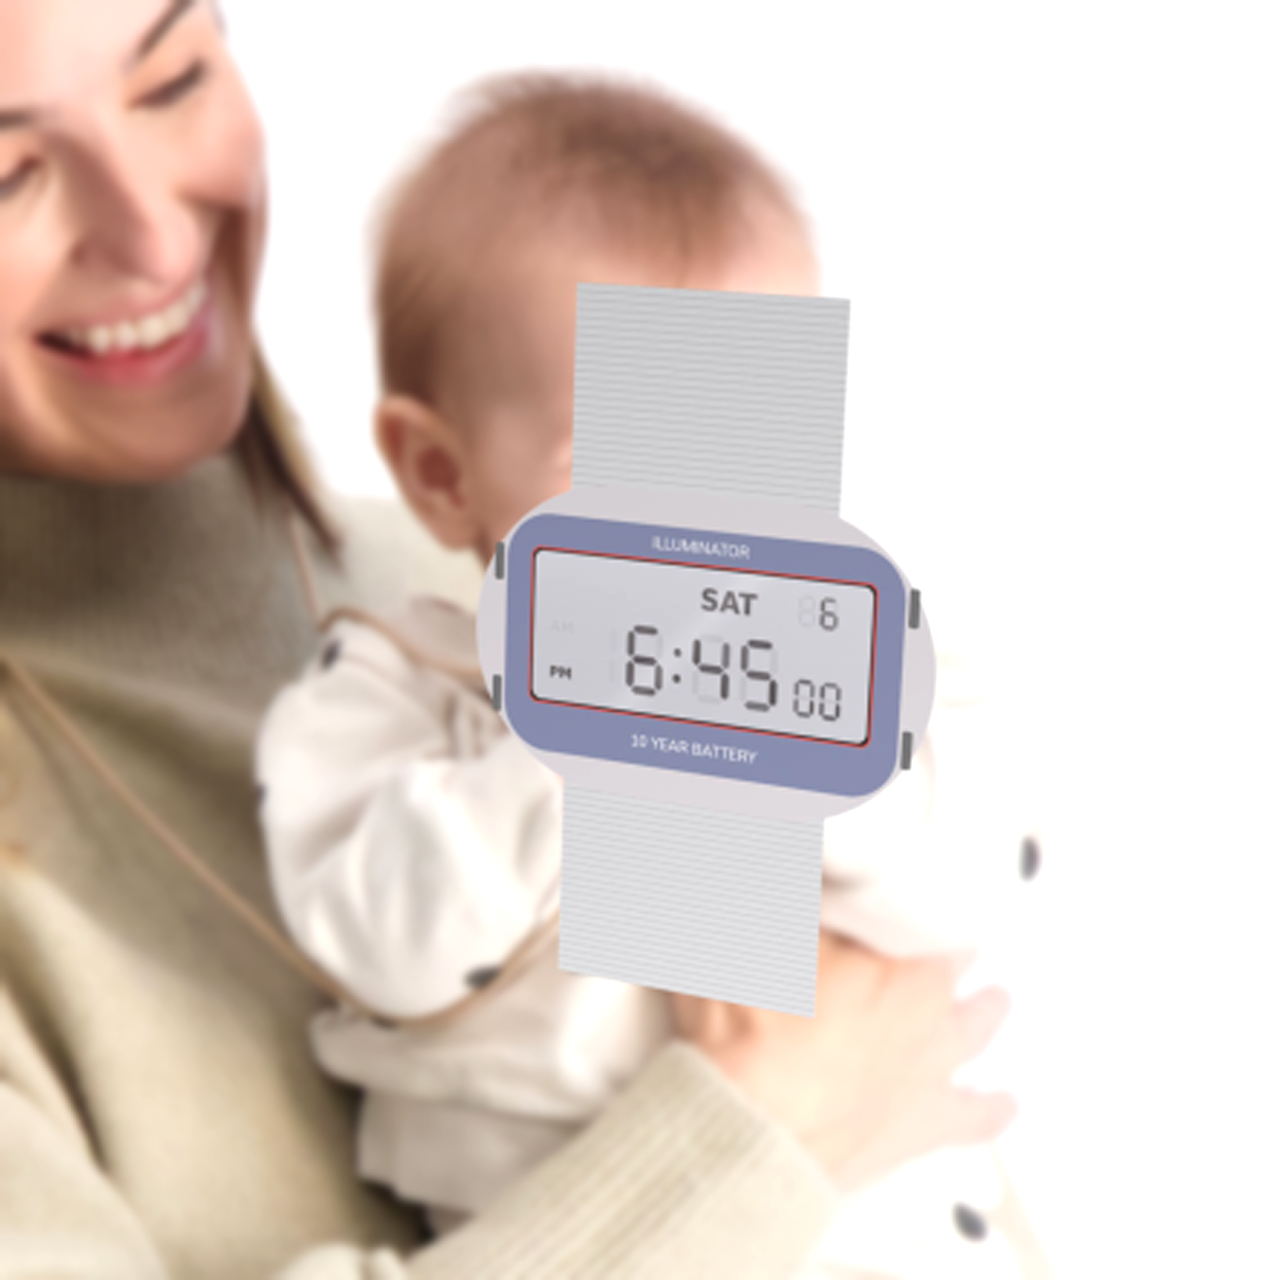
**6:45:00**
